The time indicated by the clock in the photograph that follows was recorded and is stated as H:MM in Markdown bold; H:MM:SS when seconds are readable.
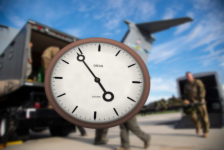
**4:54**
